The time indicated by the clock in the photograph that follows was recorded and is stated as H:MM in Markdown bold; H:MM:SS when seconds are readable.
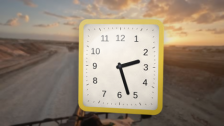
**2:27**
